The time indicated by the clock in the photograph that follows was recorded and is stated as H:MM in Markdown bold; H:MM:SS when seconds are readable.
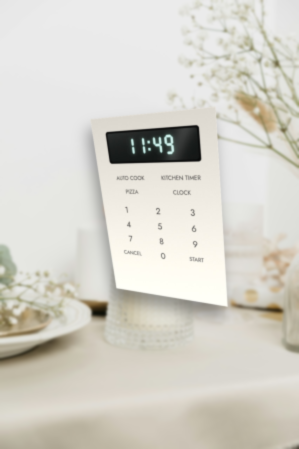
**11:49**
